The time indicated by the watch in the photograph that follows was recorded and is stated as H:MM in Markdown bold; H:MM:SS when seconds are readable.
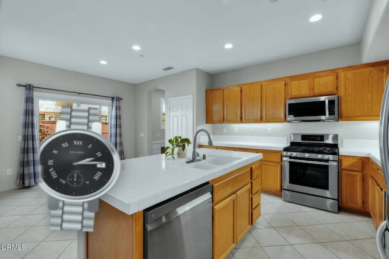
**2:14**
